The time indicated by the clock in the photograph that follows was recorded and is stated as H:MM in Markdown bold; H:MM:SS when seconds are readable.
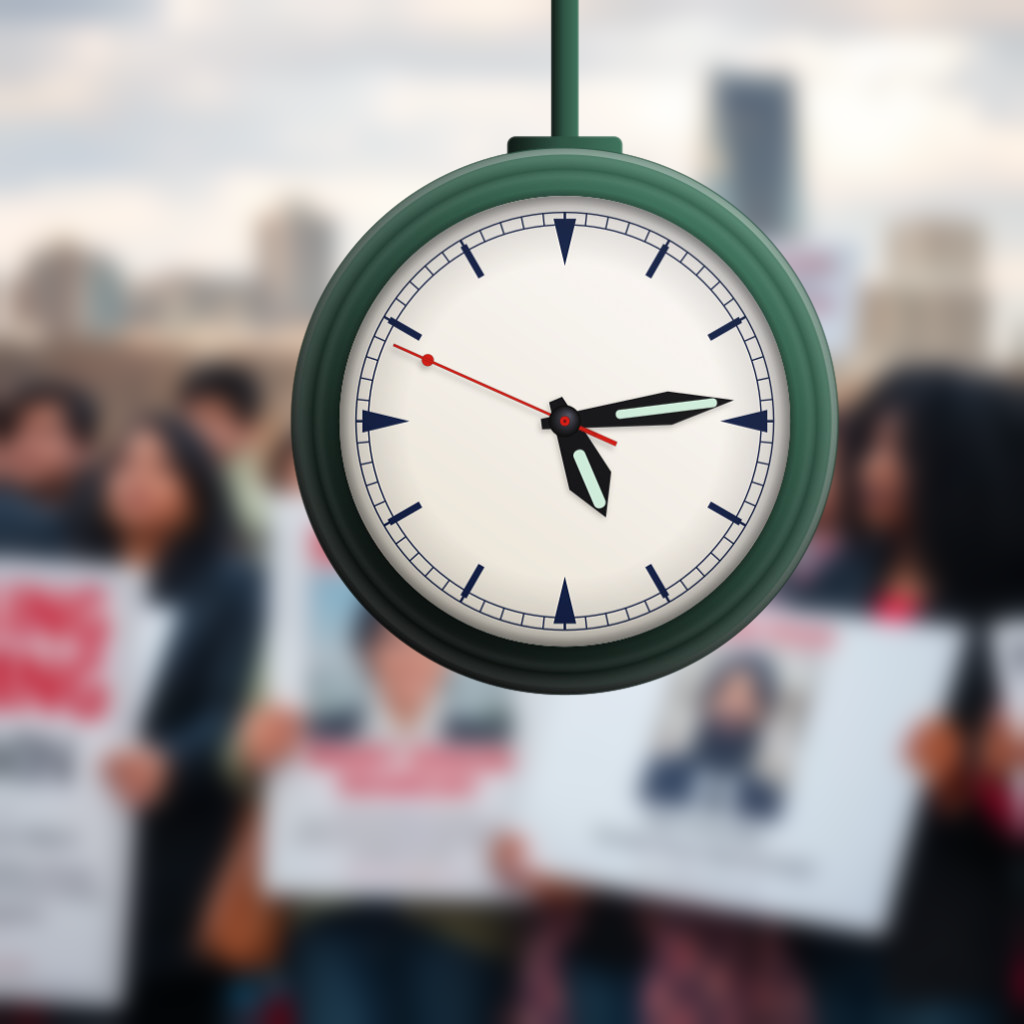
**5:13:49**
